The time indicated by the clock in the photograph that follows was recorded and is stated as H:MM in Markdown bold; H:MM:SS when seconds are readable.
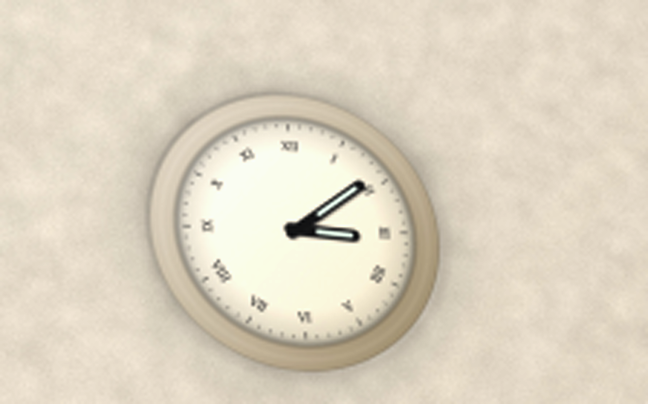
**3:09**
